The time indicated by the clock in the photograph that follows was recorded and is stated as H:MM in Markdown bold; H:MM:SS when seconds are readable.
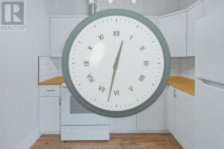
**12:32**
